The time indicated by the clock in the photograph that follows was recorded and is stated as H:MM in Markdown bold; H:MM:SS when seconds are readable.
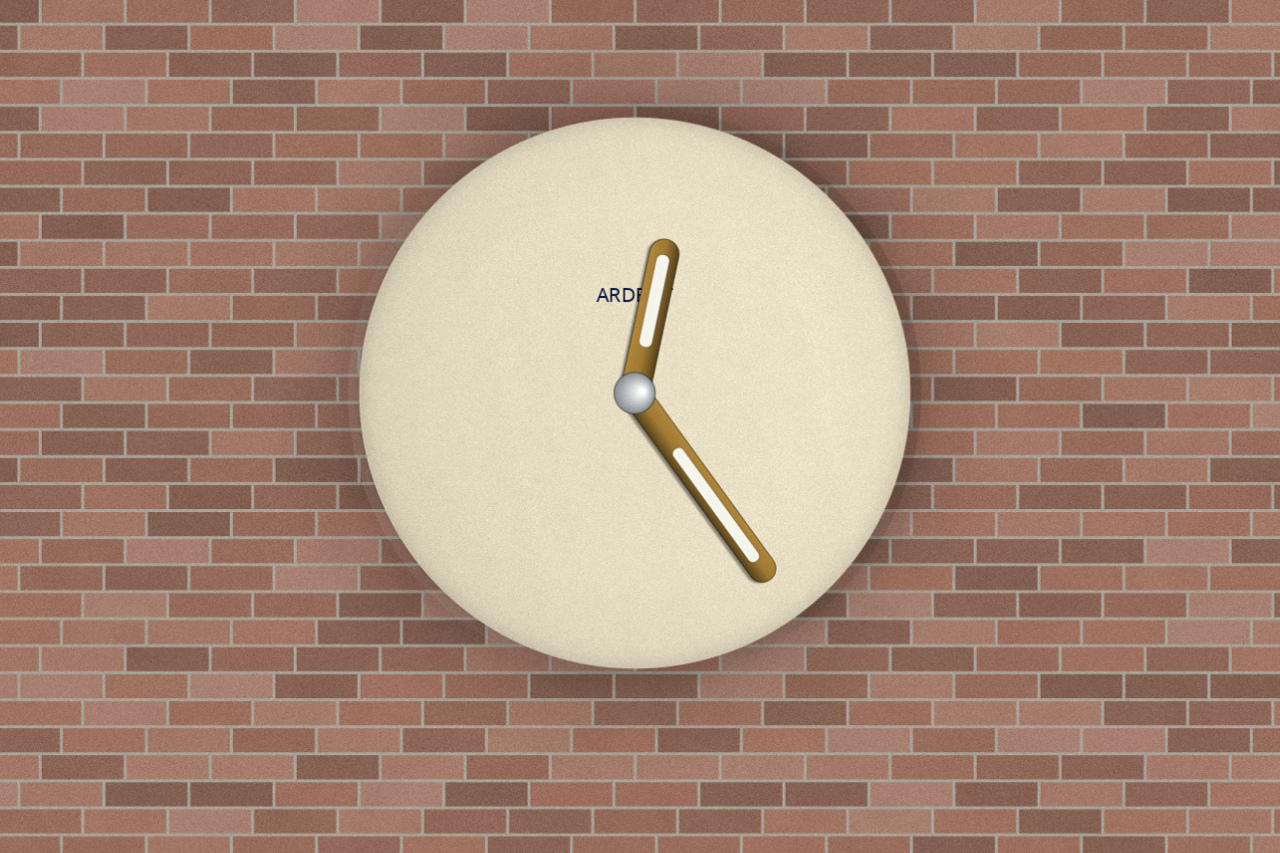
**12:24**
